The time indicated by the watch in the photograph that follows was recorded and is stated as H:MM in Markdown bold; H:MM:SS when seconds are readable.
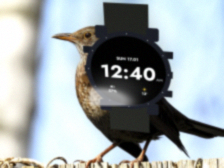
**12:40**
